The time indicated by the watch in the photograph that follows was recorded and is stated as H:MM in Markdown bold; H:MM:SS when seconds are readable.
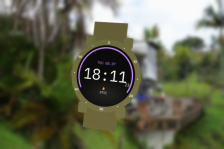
**18:11**
